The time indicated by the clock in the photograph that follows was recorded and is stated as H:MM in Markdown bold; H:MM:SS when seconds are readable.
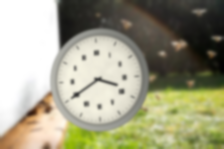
**3:40**
